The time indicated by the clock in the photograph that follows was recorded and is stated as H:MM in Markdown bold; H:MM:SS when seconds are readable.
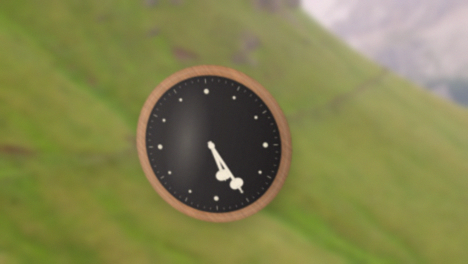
**5:25**
